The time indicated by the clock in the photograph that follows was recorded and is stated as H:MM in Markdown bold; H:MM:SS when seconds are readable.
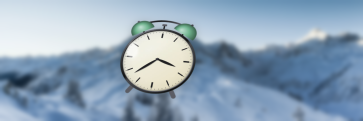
**3:38**
